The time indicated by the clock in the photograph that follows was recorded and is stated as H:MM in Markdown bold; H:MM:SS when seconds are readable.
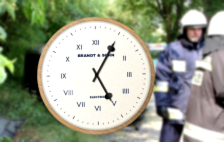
**5:05**
